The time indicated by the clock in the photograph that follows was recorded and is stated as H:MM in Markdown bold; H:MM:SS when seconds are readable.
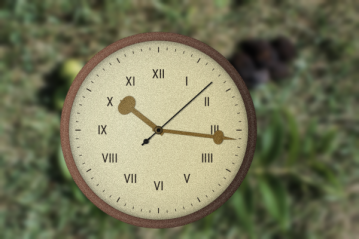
**10:16:08**
